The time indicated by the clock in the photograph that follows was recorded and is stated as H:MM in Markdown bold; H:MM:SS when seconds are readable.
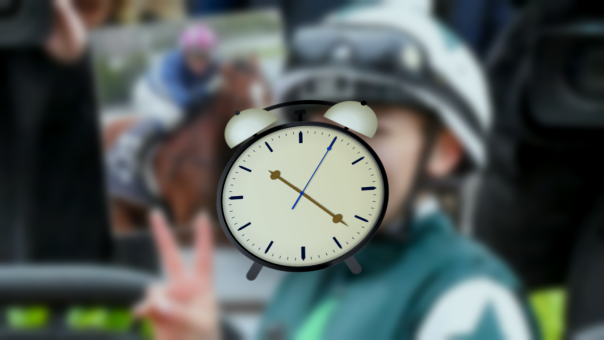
**10:22:05**
